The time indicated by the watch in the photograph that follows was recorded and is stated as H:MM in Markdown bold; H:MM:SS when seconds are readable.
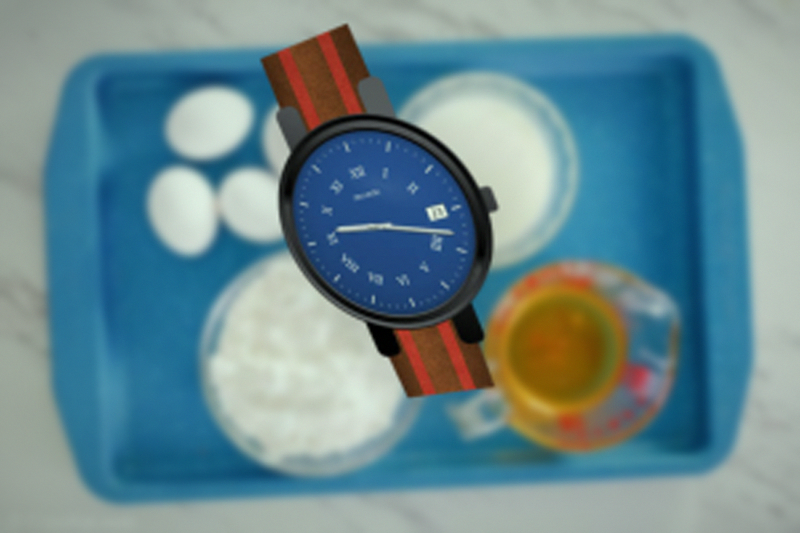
**9:18**
